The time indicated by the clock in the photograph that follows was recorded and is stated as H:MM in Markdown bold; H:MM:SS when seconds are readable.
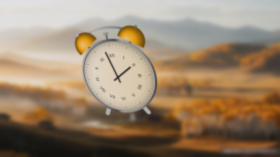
**1:58**
